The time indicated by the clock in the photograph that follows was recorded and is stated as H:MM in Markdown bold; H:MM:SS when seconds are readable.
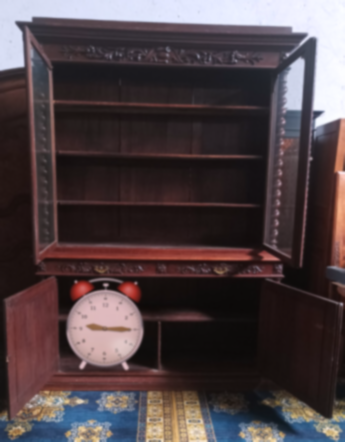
**9:15**
